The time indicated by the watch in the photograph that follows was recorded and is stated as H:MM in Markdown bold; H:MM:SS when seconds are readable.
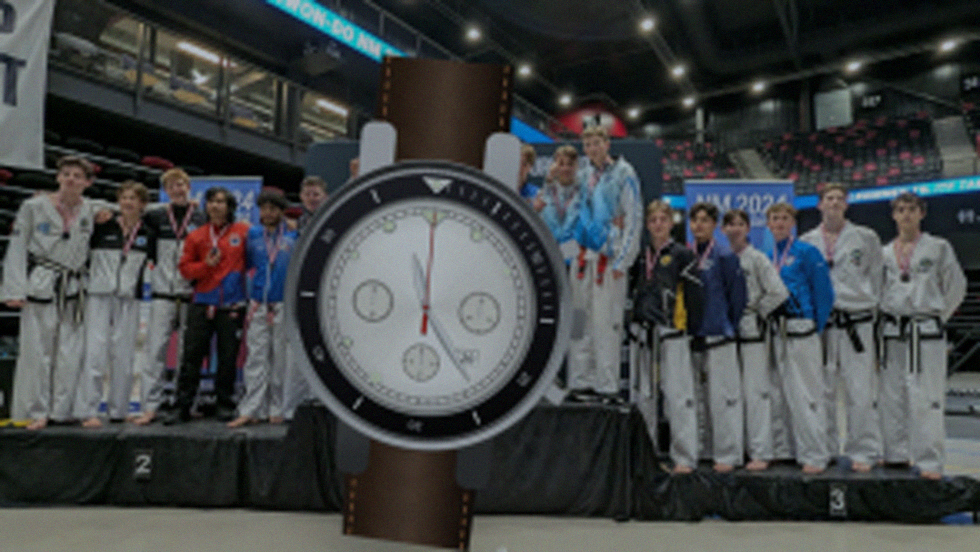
**11:24**
